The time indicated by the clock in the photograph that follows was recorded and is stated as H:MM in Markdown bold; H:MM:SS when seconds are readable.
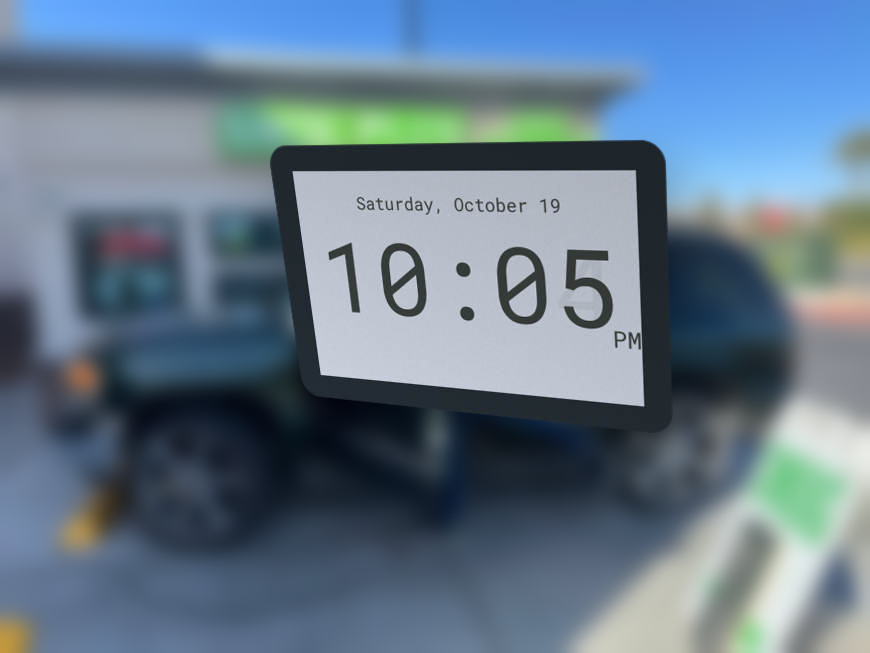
**10:05**
